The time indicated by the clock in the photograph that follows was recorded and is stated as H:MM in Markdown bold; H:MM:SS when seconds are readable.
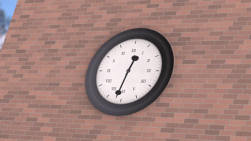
**12:32**
